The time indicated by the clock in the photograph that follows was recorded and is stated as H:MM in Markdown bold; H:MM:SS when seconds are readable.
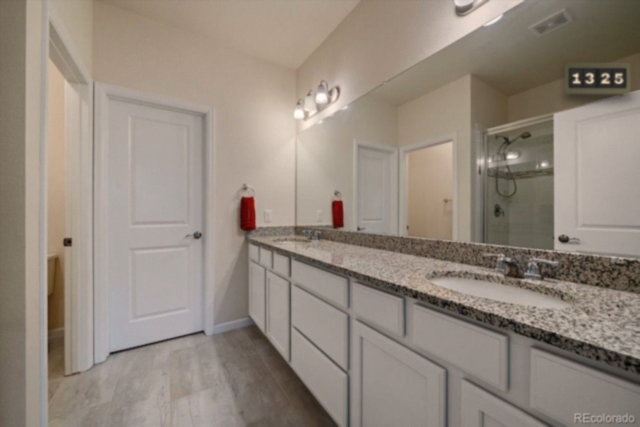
**13:25**
